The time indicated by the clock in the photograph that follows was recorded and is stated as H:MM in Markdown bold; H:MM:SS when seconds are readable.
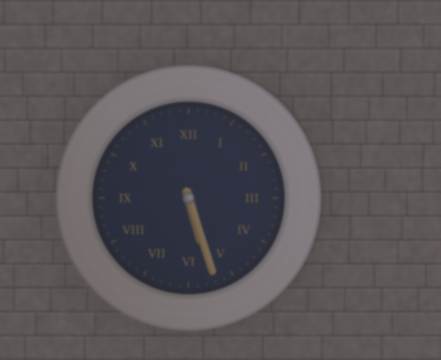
**5:27**
